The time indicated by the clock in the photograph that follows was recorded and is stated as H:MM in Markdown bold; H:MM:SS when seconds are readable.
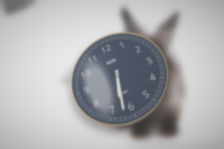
**6:32**
